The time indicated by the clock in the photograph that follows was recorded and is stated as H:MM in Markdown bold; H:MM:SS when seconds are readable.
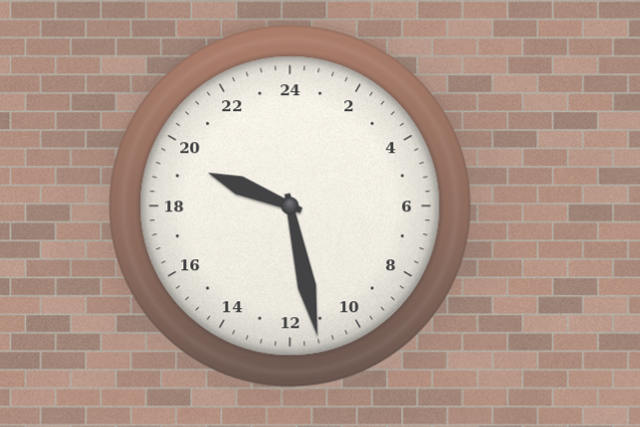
**19:28**
